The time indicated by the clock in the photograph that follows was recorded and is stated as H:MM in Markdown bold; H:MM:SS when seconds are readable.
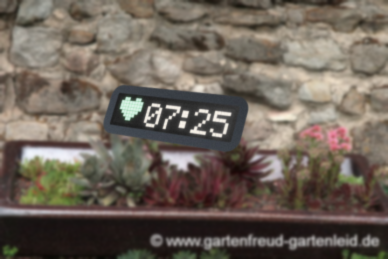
**7:25**
